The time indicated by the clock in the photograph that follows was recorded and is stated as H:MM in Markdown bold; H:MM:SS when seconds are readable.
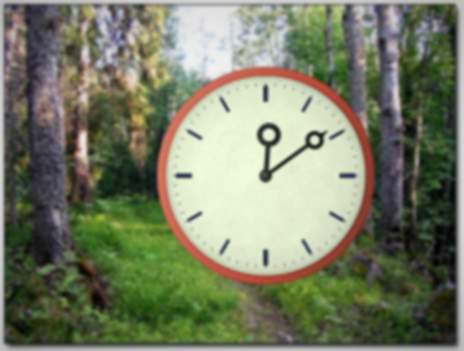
**12:09**
